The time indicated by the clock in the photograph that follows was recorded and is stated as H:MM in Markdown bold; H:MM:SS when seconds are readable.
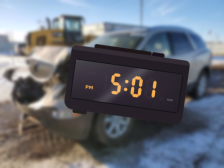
**5:01**
